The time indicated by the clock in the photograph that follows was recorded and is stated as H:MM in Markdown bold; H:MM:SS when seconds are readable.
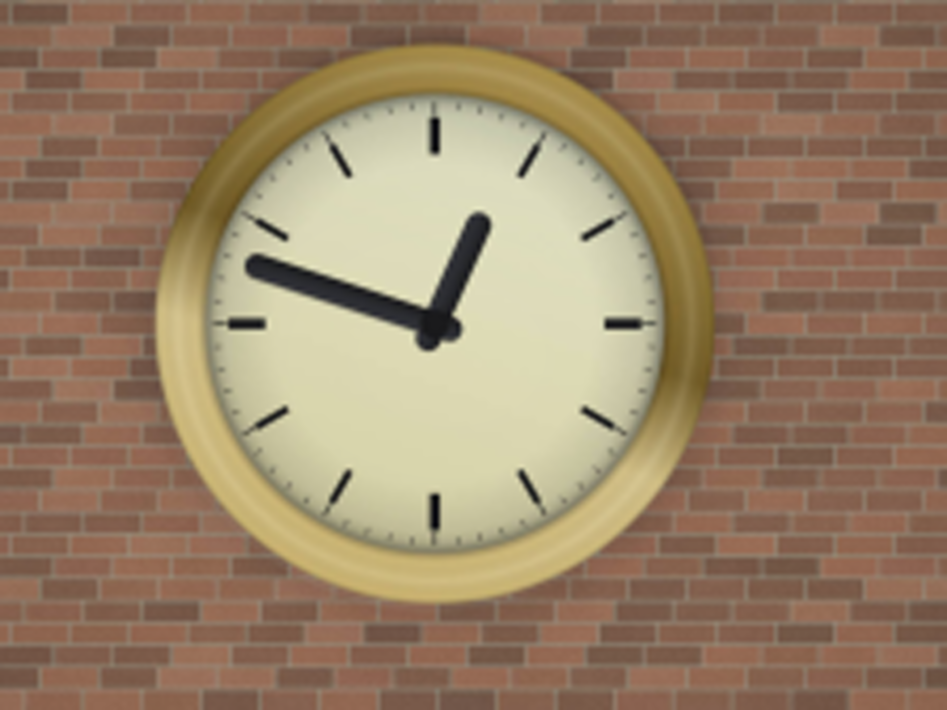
**12:48**
